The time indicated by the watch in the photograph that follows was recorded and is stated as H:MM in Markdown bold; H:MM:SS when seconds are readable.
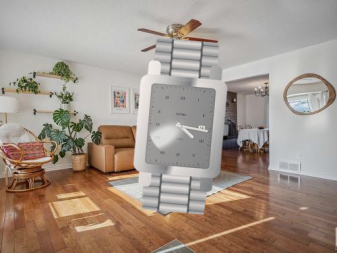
**4:16**
